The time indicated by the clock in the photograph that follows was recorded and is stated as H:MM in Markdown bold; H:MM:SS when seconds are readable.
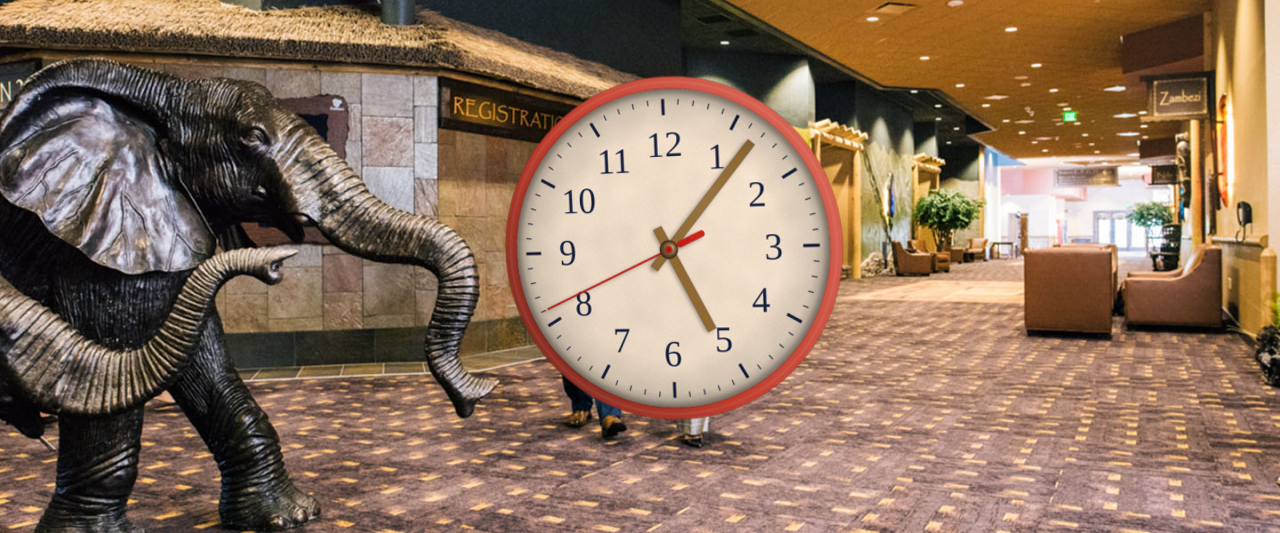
**5:06:41**
